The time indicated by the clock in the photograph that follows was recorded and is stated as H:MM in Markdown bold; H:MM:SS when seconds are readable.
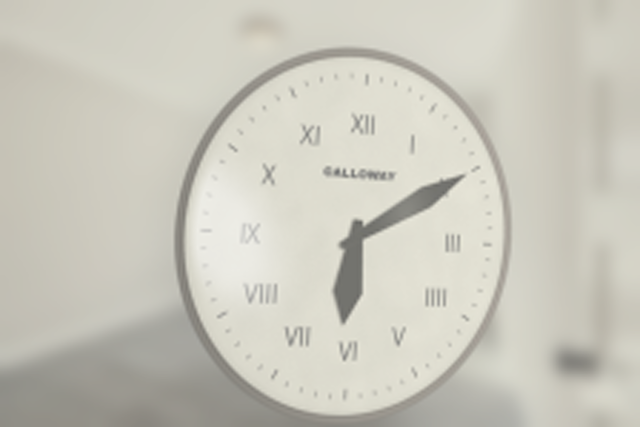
**6:10**
